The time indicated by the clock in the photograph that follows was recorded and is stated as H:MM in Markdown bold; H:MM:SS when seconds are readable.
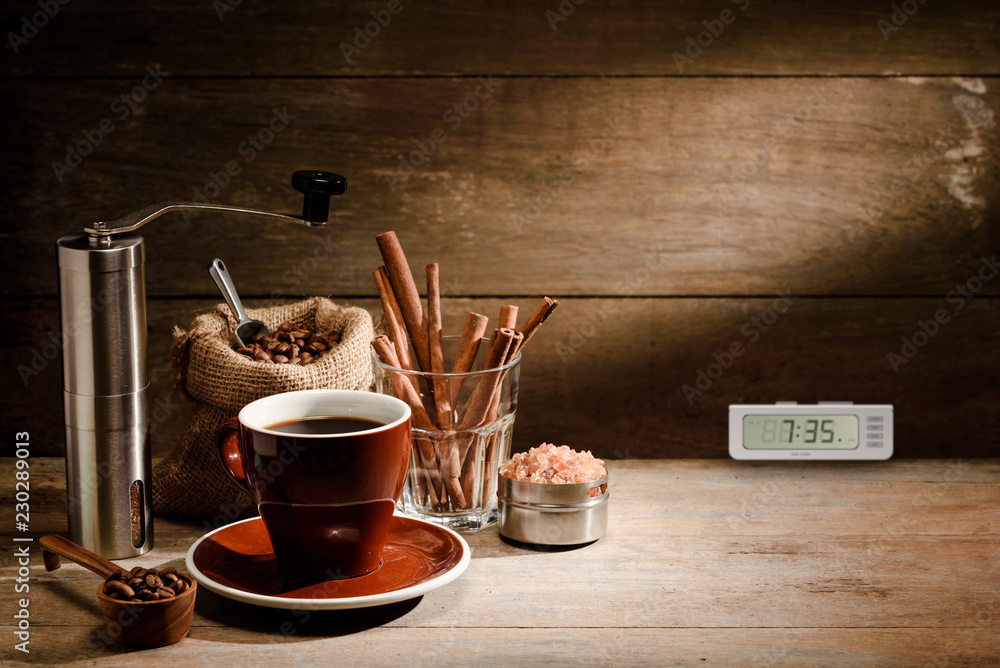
**7:35**
